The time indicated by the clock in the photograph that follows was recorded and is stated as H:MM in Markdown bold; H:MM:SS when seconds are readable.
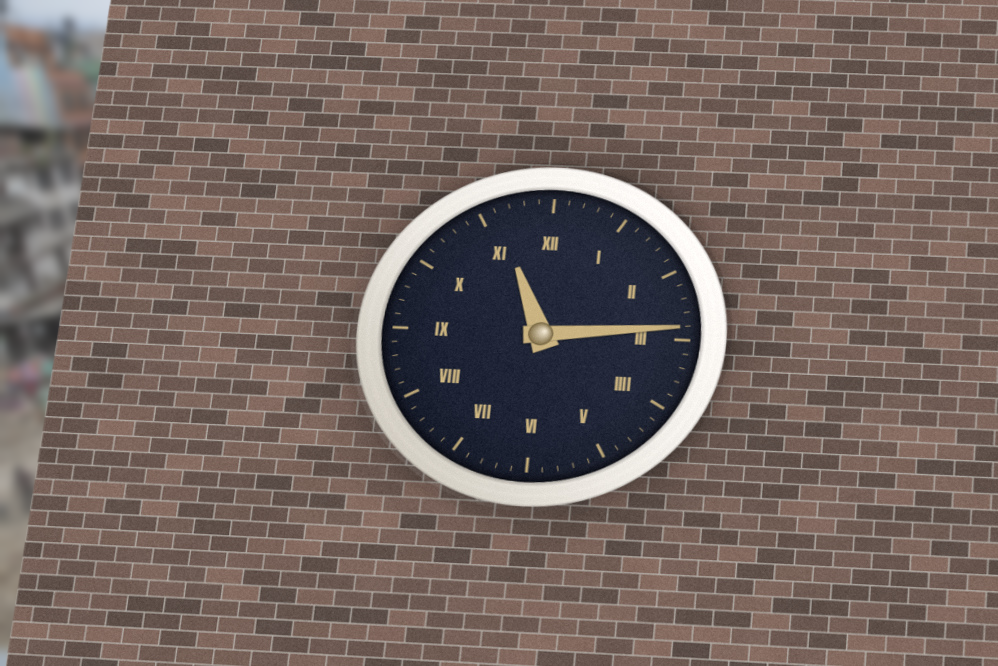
**11:14**
